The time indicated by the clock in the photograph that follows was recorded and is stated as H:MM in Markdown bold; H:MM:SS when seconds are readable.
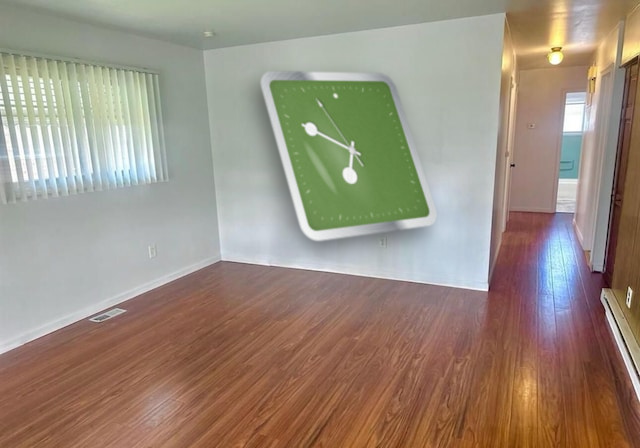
**6:49:56**
